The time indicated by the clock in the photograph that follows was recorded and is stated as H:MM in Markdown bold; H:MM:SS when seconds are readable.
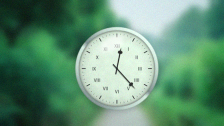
**12:23**
